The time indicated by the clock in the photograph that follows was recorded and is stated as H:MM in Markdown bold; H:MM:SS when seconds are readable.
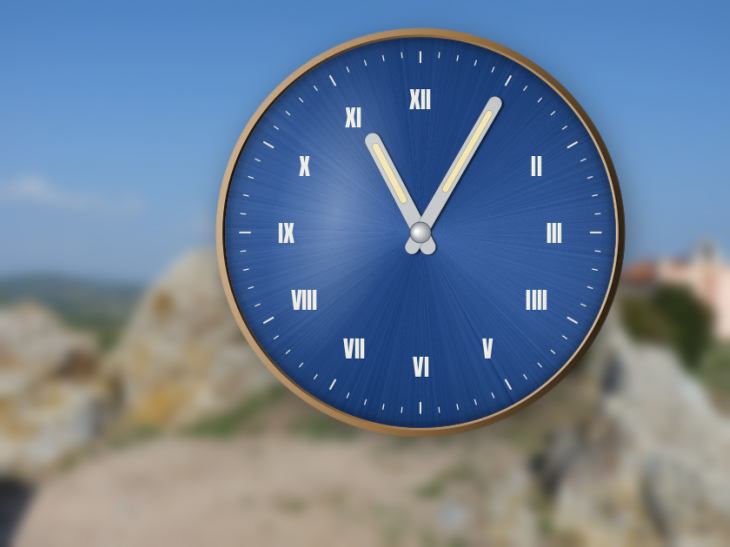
**11:05**
